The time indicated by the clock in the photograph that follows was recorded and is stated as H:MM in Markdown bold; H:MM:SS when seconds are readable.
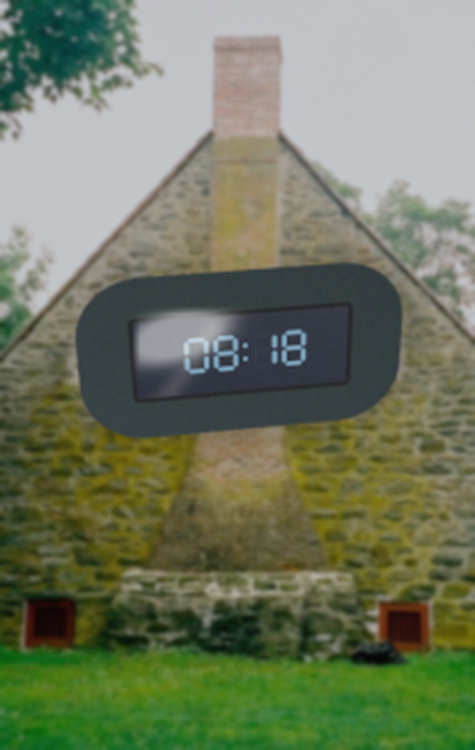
**8:18**
